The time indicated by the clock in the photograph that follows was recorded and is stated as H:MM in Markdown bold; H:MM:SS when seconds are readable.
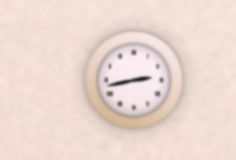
**2:43**
